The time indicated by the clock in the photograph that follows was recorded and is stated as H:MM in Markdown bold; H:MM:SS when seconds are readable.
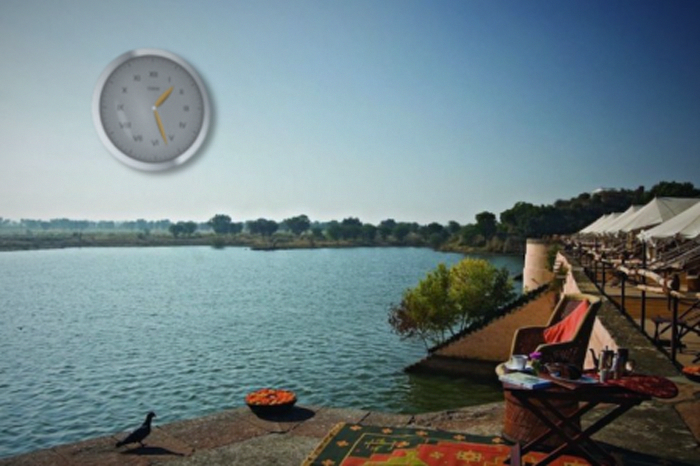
**1:27**
